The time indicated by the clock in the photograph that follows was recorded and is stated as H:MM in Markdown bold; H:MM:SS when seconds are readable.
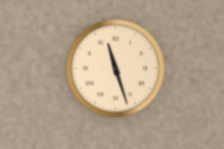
**11:27**
